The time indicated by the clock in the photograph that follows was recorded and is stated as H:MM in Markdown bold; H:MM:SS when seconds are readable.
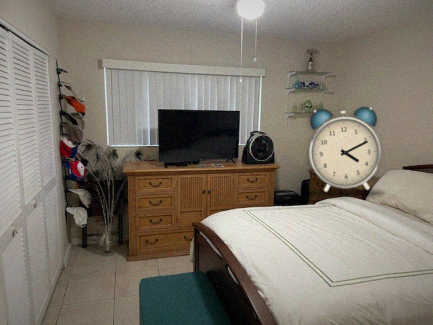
**4:11**
